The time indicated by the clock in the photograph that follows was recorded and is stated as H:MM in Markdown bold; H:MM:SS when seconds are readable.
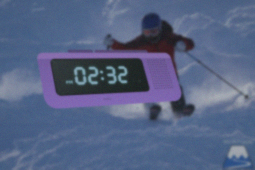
**2:32**
